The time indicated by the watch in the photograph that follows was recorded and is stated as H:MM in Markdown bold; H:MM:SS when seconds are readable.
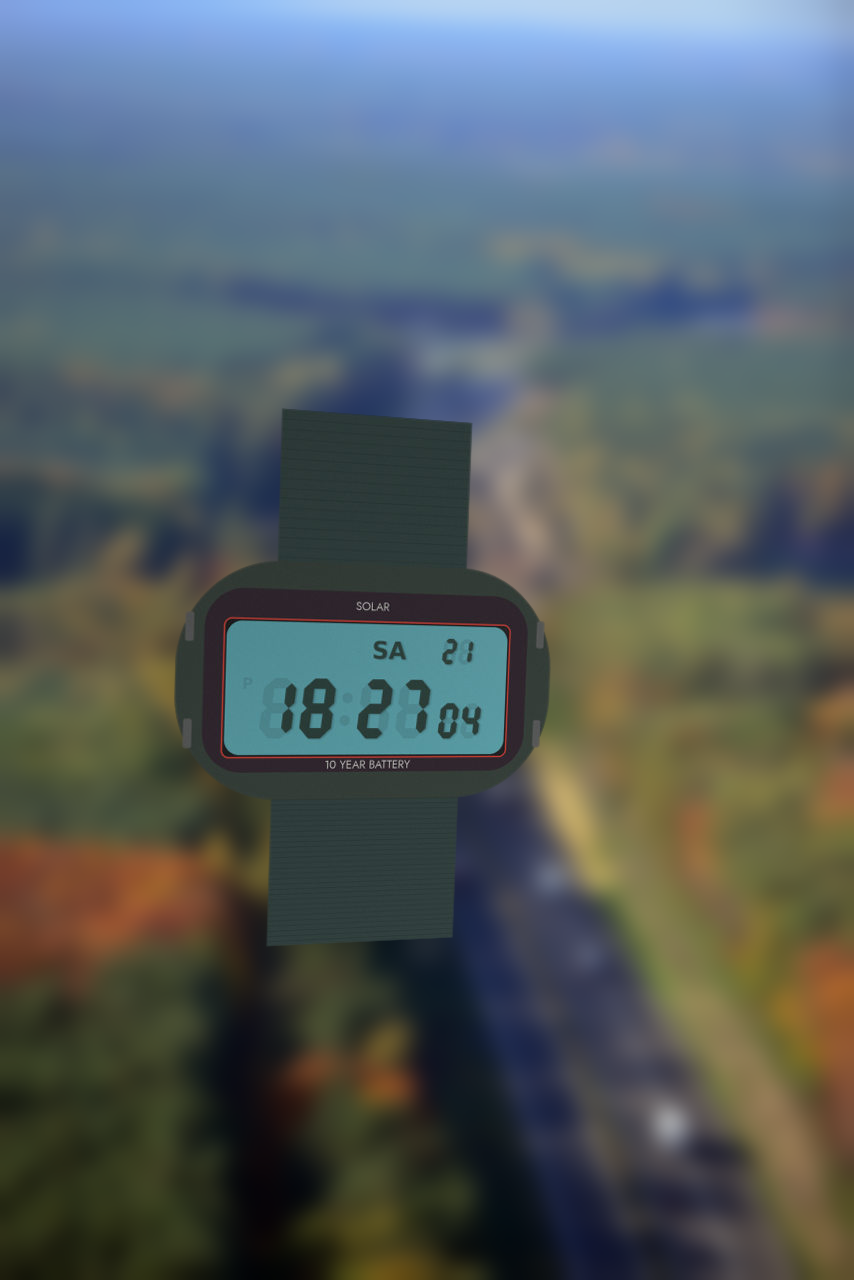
**18:27:04**
